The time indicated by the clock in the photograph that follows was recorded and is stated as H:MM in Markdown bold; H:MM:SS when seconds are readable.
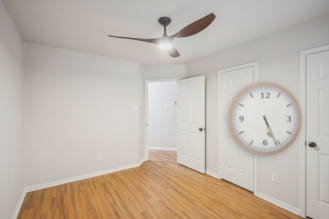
**5:26**
